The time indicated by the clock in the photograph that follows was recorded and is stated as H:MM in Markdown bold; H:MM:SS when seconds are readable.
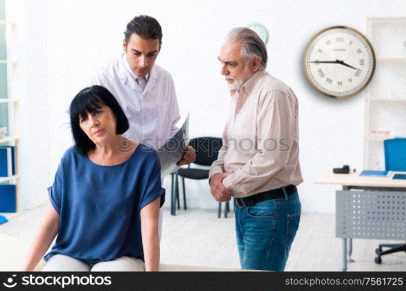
**3:45**
